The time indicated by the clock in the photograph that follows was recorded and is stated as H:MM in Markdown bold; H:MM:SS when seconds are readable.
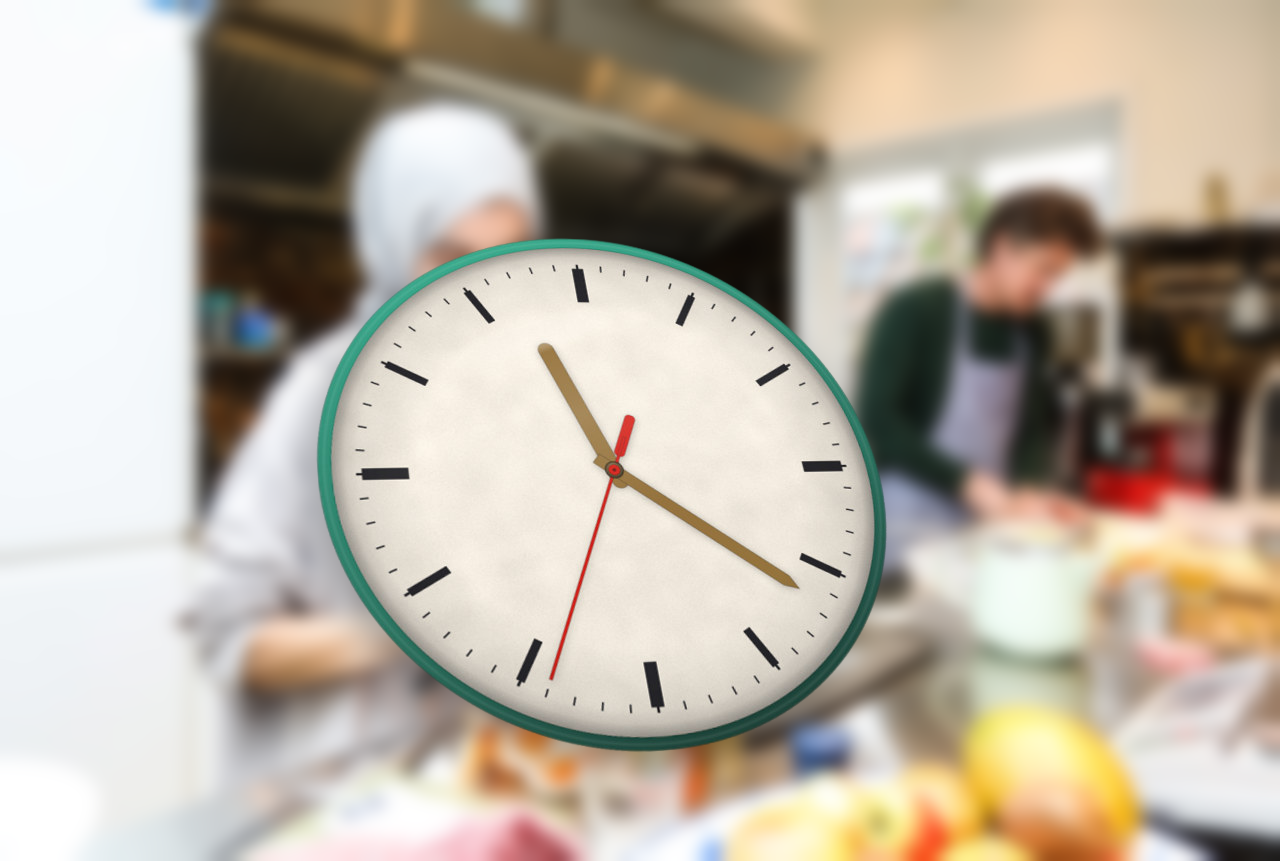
**11:21:34**
